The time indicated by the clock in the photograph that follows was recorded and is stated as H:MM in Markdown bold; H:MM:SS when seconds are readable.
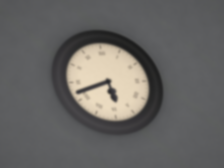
**5:42**
